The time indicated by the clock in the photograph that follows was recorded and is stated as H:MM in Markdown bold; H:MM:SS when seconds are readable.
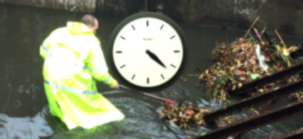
**4:22**
